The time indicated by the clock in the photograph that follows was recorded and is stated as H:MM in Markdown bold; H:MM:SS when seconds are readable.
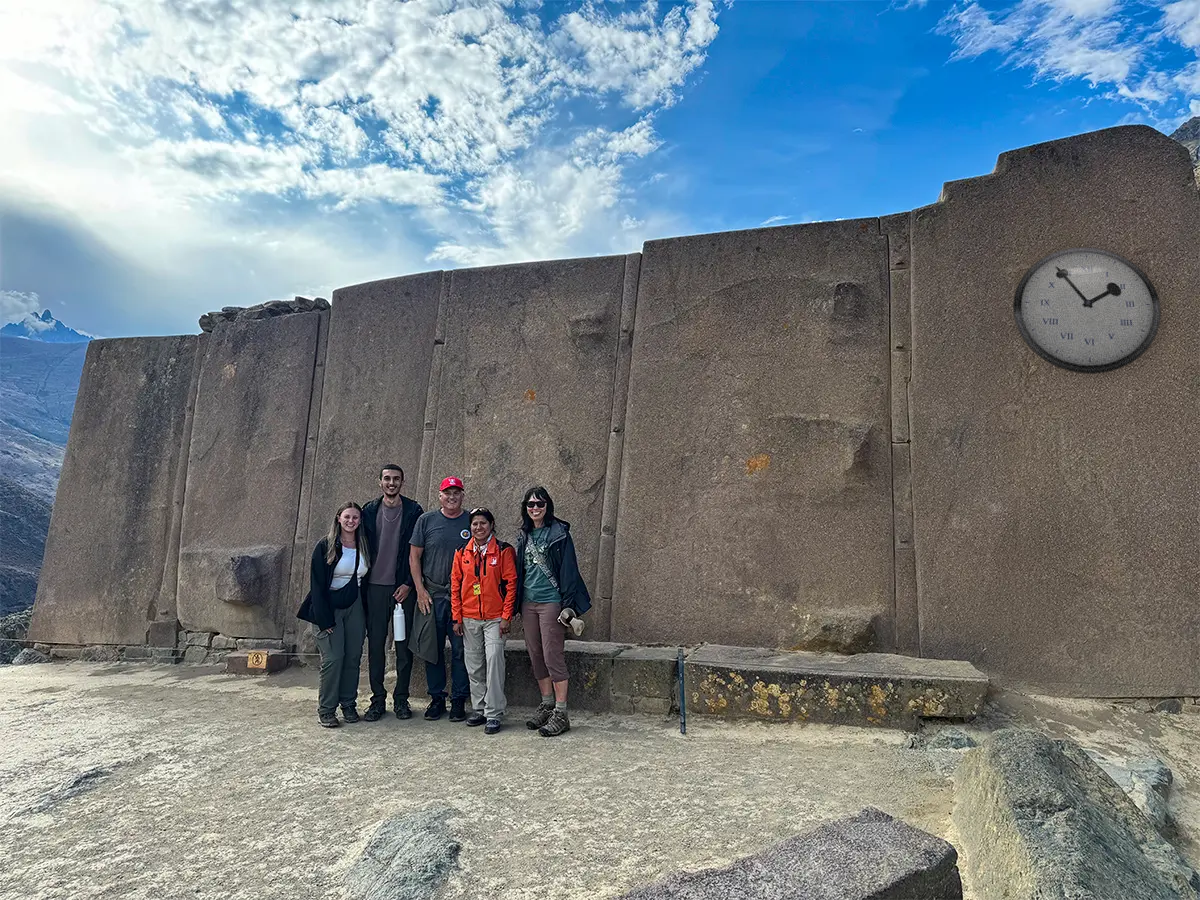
**1:54**
